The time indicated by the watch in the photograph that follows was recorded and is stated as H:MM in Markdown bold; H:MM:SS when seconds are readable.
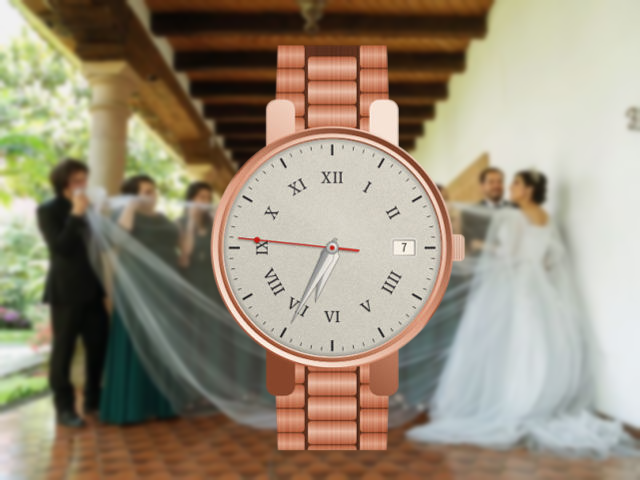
**6:34:46**
